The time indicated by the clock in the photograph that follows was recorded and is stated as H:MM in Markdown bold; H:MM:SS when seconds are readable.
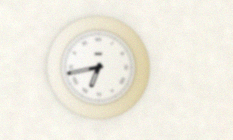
**6:43**
